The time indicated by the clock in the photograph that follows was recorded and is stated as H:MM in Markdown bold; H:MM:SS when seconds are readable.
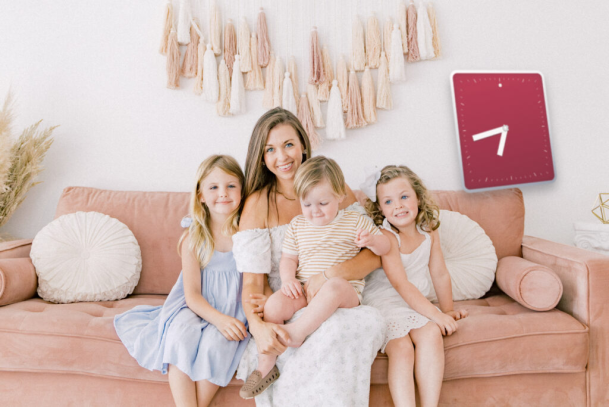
**6:43**
